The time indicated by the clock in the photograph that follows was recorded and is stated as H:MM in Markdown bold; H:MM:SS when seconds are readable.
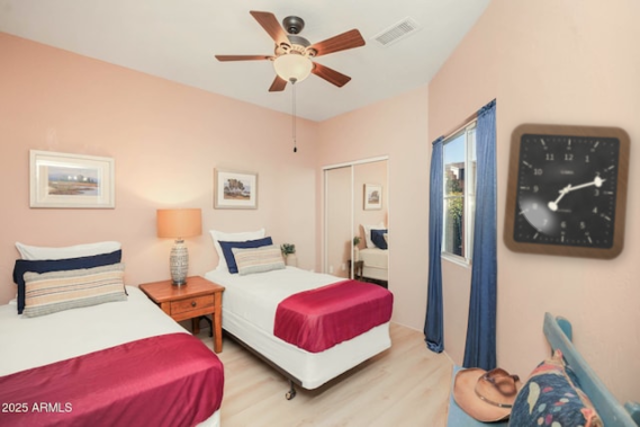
**7:12**
